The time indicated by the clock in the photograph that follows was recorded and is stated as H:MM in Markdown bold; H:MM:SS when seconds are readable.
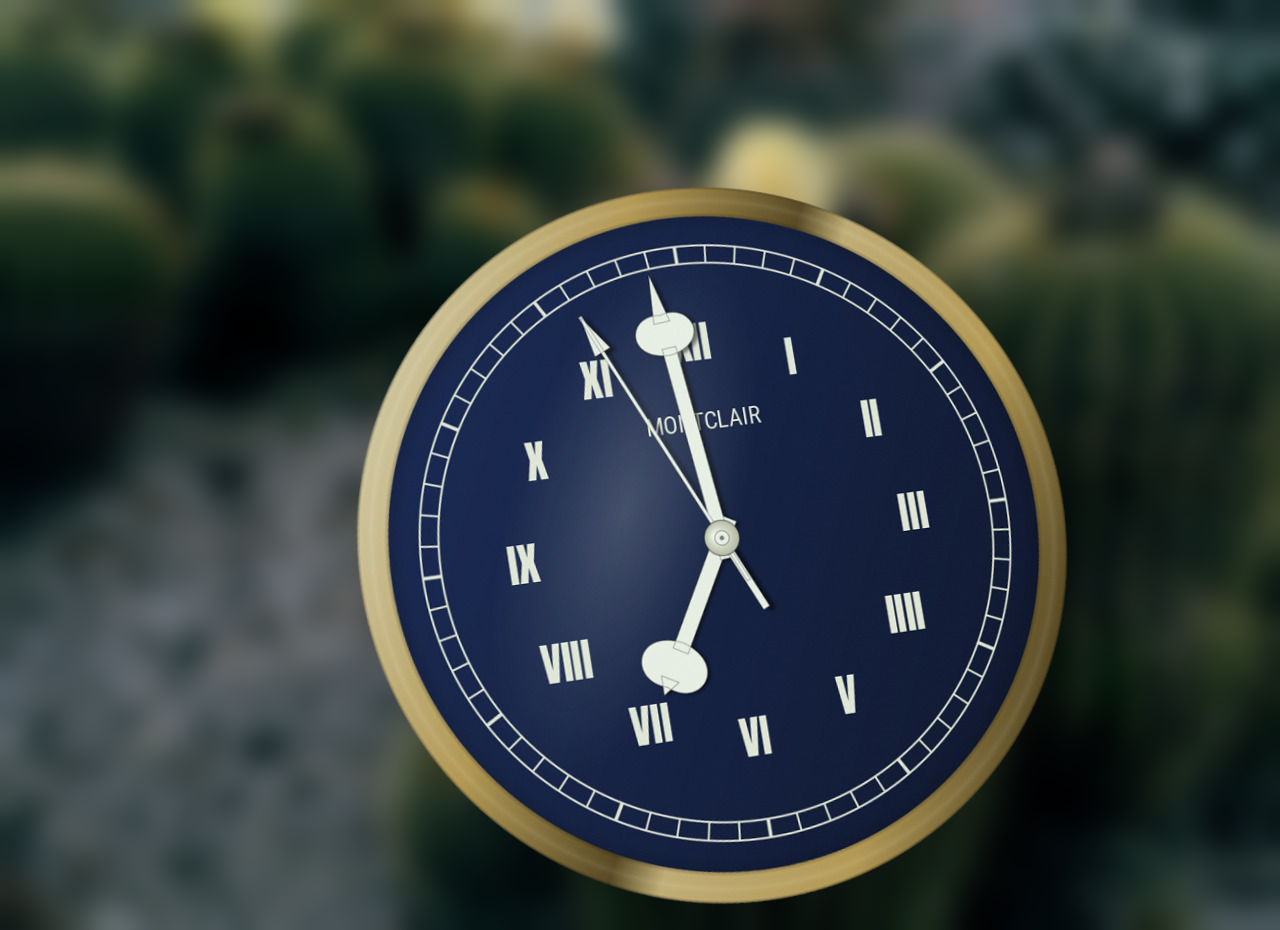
**6:58:56**
